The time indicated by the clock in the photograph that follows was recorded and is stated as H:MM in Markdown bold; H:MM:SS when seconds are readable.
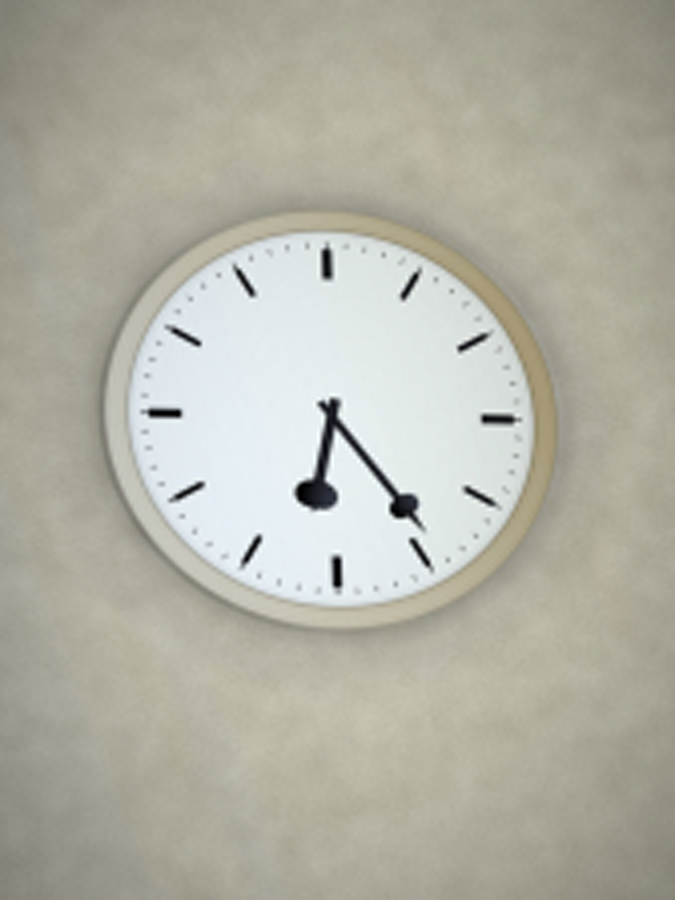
**6:24**
